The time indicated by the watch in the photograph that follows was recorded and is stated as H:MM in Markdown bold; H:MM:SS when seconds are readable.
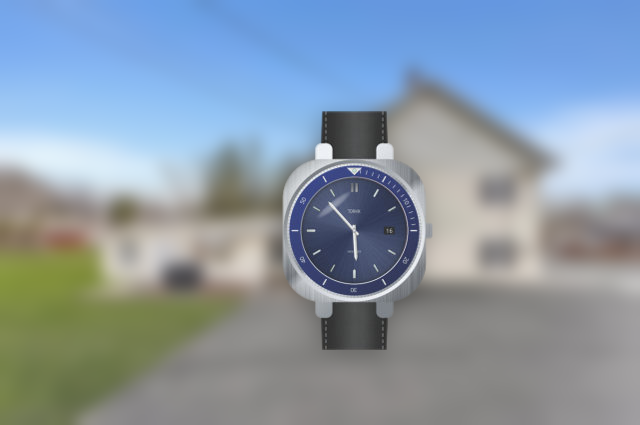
**5:53**
